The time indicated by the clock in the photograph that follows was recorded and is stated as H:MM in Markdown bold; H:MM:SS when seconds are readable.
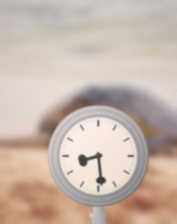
**8:29**
